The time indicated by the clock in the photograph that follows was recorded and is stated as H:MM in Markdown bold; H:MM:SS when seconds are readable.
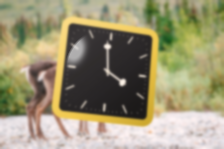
**3:59**
